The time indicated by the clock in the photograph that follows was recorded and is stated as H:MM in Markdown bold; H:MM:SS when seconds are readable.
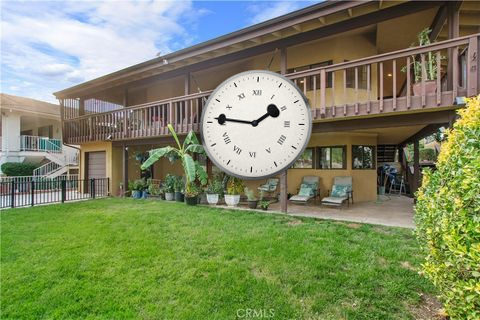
**1:46**
